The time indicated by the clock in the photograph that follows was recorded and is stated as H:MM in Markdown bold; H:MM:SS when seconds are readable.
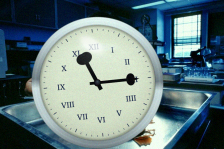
**11:15**
